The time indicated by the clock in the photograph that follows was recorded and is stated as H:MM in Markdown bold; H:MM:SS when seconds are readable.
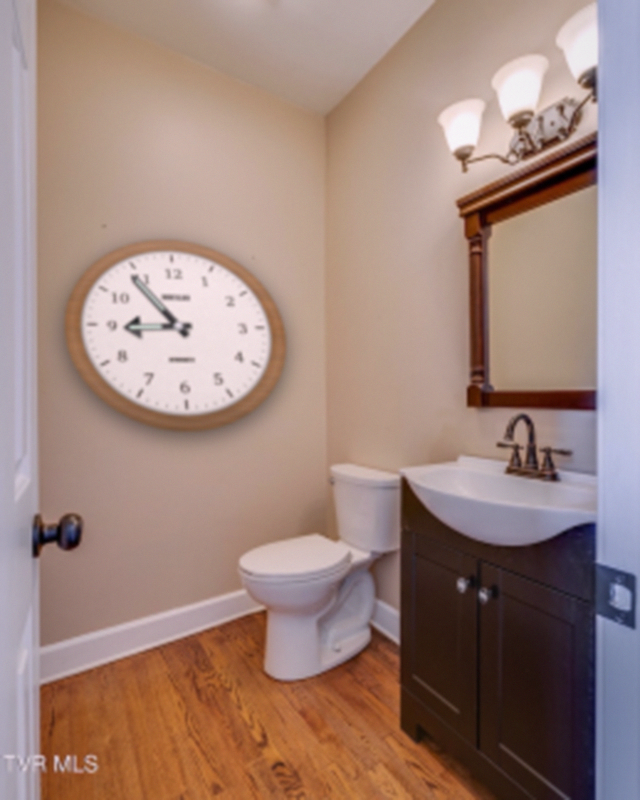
**8:54**
